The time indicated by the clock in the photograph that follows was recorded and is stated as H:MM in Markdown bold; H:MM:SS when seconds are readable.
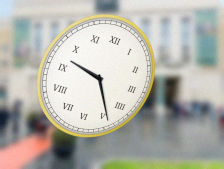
**9:24**
